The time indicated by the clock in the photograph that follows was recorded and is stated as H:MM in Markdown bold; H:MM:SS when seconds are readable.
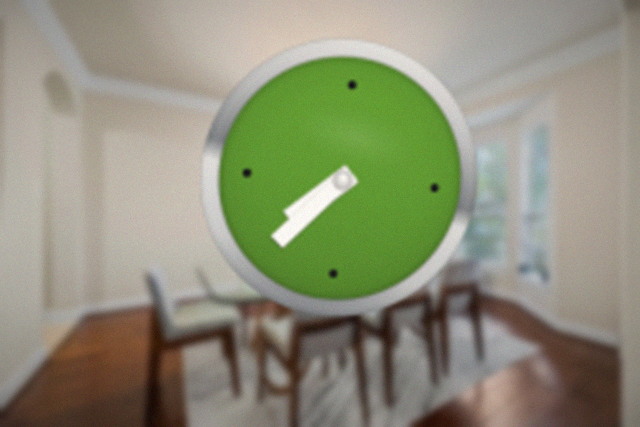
**7:37**
